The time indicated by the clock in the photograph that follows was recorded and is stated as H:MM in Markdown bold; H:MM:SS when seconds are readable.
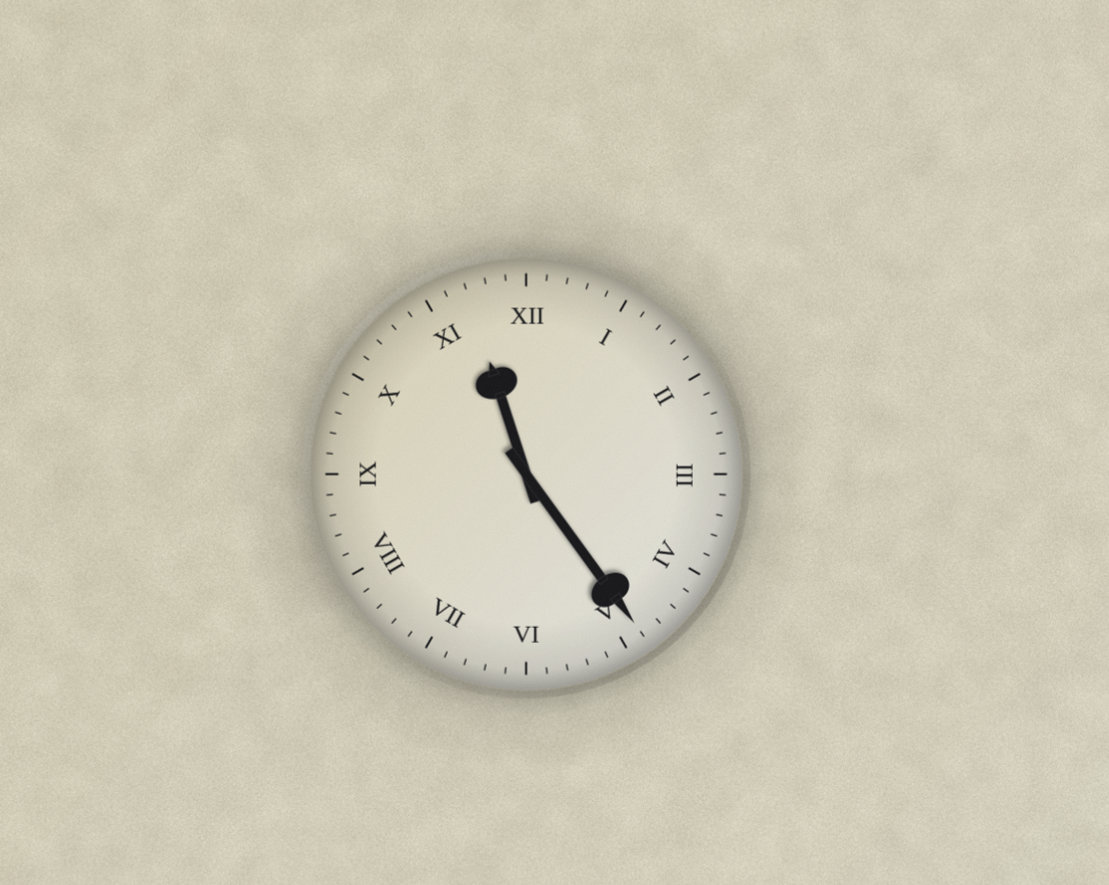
**11:24**
